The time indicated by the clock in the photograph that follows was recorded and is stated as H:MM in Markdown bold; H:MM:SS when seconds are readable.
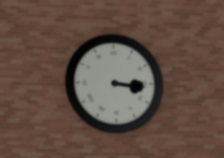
**3:16**
